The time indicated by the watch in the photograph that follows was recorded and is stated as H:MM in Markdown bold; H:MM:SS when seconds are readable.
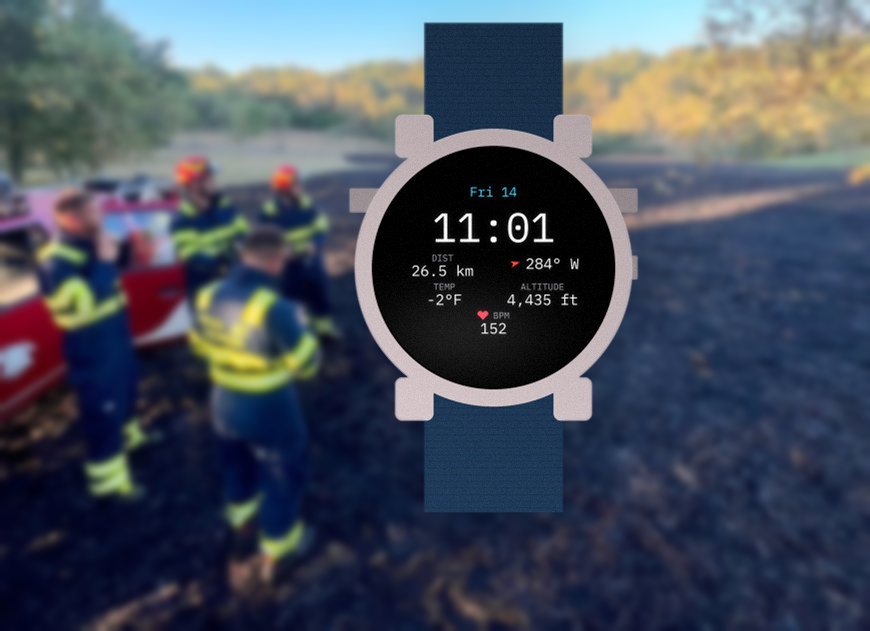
**11:01**
